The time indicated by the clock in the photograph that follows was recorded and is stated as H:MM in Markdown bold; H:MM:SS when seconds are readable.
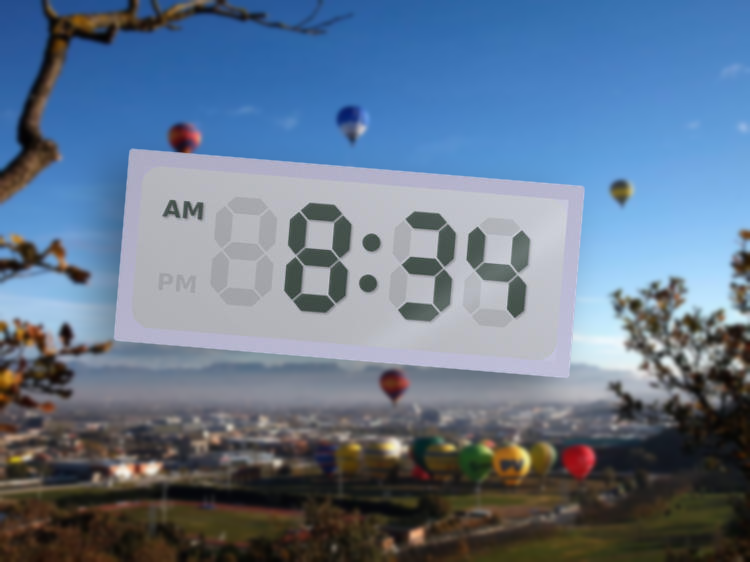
**8:34**
